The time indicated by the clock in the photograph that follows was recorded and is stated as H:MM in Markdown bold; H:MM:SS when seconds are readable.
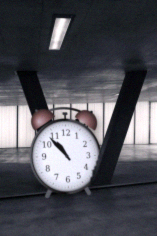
**10:53**
